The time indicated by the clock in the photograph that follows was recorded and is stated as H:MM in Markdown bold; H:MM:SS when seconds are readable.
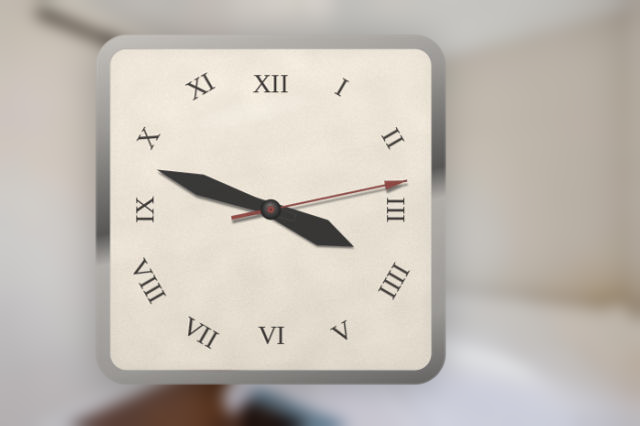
**3:48:13**
